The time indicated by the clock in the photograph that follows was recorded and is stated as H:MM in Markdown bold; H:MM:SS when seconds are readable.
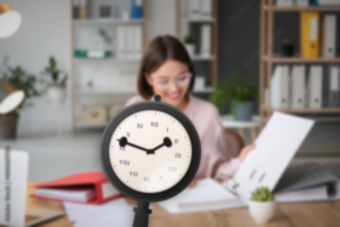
**1:47**
